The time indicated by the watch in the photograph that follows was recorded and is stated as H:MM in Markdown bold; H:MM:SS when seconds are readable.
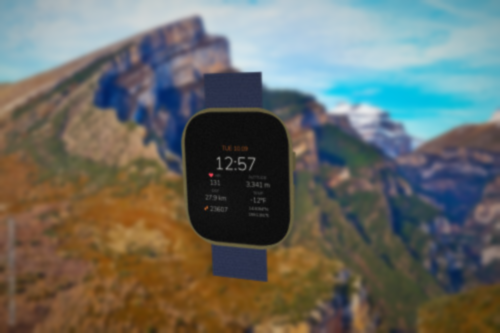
**12:57**
